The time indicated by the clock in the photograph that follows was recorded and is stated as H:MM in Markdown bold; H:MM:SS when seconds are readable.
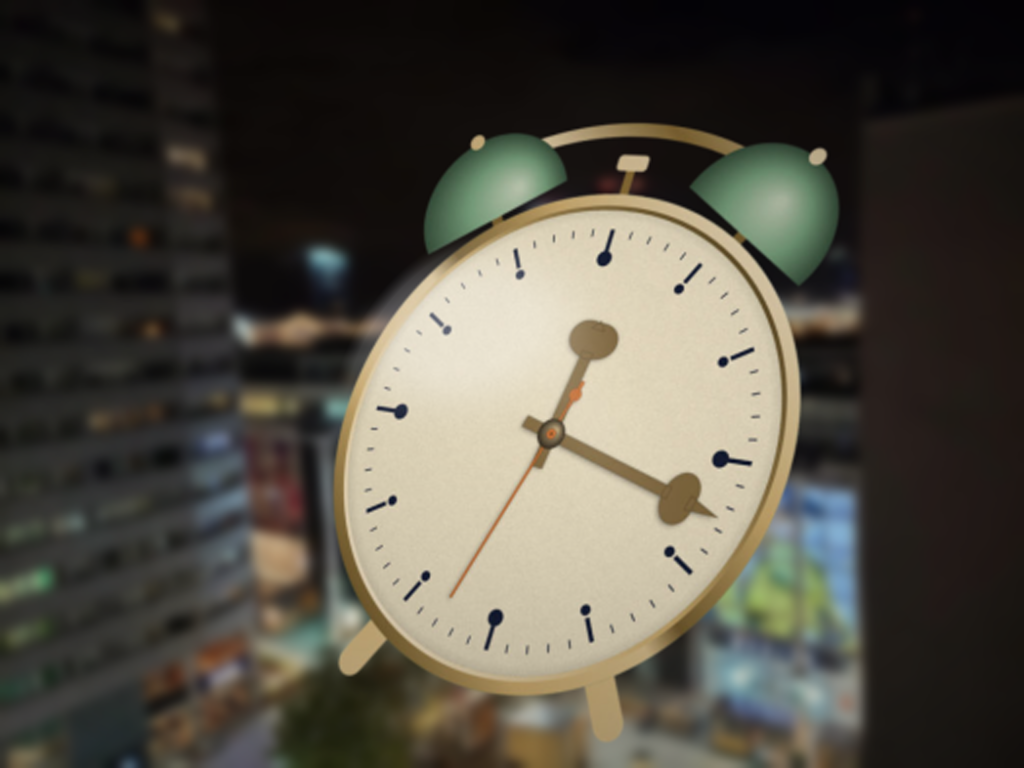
**12:17:33**
